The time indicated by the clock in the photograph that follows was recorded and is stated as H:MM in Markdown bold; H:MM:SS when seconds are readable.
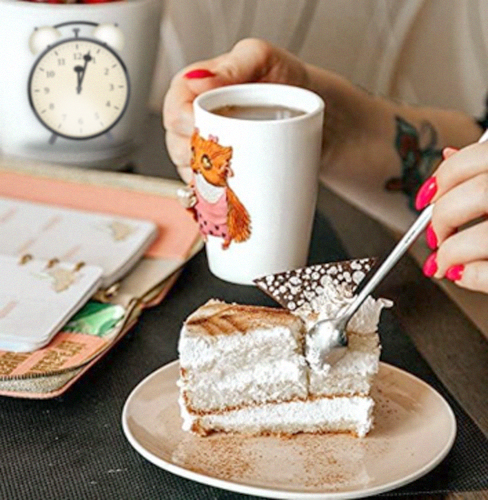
**12:03**
